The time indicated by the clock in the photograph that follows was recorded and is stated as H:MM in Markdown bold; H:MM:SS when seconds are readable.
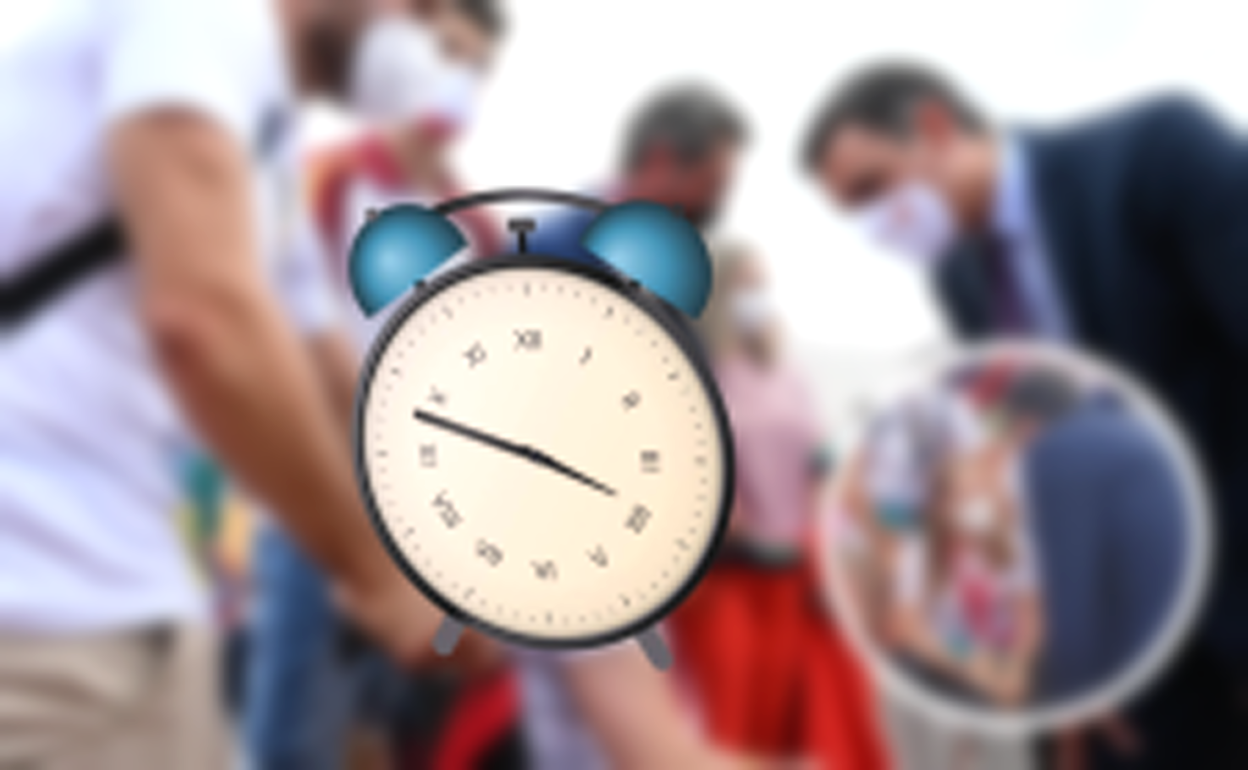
**3:48**
